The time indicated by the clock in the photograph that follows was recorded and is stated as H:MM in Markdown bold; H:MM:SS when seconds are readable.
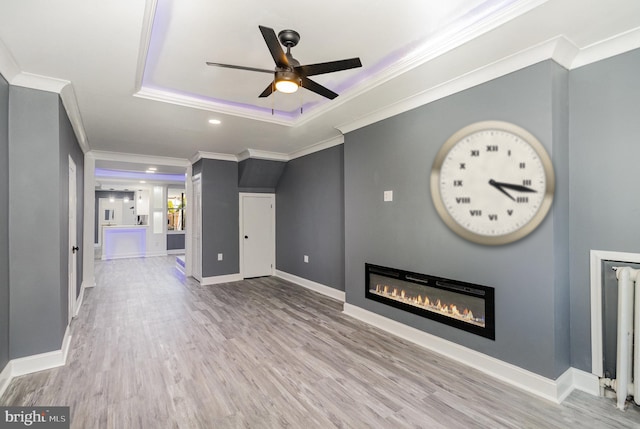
**4:17**
